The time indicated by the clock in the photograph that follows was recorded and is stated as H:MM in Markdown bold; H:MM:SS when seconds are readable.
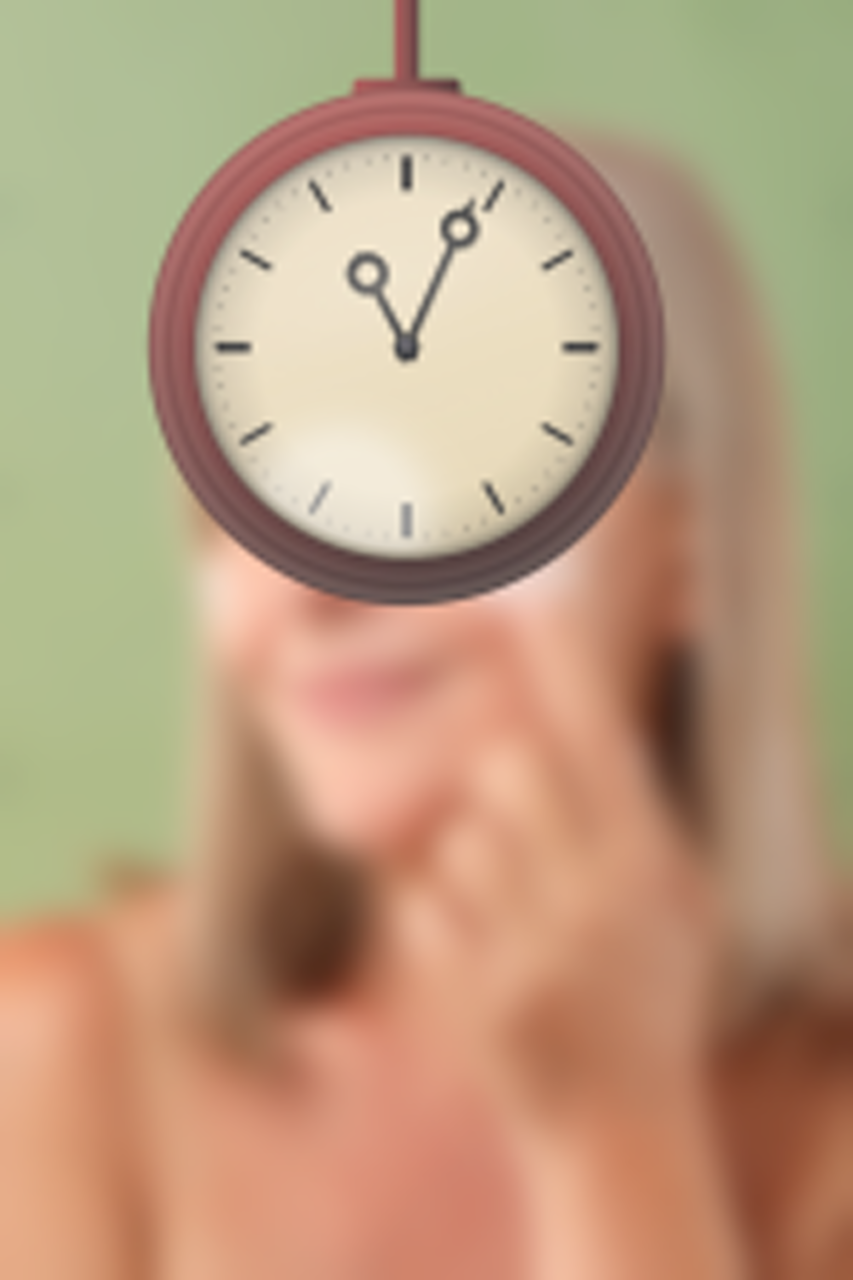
**11:04**
